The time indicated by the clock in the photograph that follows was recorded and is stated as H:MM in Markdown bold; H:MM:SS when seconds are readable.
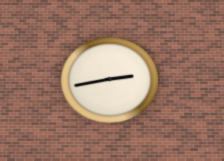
**2:43**
